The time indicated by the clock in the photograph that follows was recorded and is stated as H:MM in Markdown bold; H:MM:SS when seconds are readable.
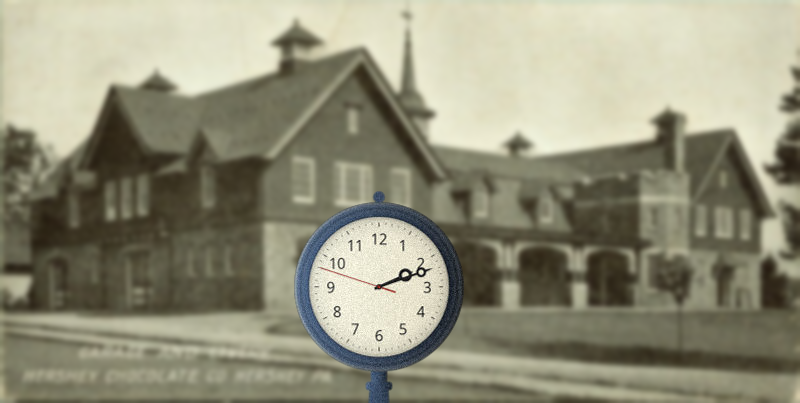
**2:11:48**
